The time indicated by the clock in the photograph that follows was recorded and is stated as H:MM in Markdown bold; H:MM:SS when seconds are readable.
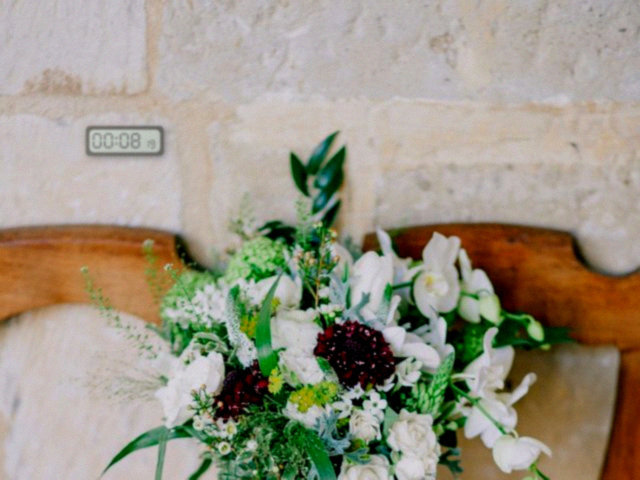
**0:08**
